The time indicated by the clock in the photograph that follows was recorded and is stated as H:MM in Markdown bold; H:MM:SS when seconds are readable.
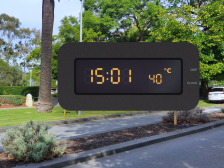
**15:01**
